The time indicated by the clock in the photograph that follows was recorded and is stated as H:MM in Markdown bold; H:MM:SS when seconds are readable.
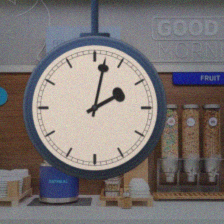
**2:02**
